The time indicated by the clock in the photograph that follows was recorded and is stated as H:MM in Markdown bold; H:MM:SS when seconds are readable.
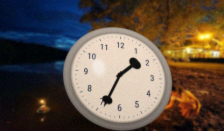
**1:34**
